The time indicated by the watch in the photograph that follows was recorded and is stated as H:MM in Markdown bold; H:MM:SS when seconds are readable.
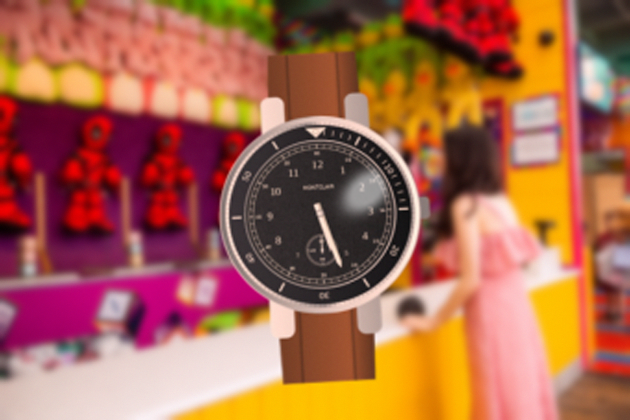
**5:27**
